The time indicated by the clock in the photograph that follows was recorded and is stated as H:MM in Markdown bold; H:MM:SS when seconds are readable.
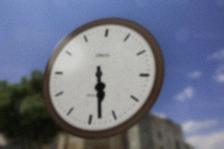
**5:28**
